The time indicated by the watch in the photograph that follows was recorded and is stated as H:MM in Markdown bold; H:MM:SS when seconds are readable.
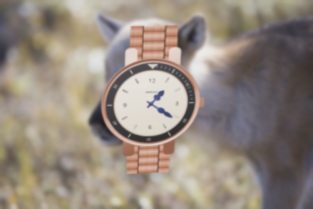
**1:21**
